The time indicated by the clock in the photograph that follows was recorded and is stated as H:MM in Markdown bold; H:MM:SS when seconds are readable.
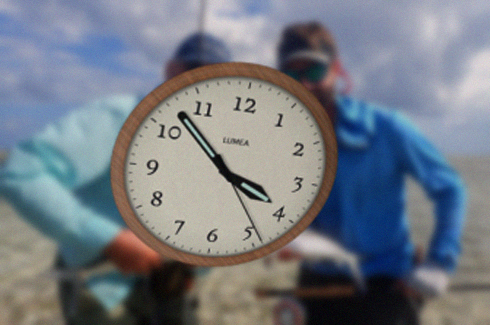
**3:52:24**
